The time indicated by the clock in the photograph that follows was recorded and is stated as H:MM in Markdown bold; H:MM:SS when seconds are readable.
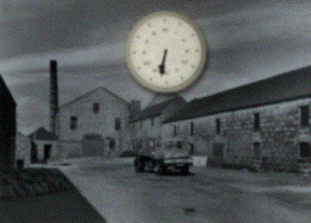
**6:32**
